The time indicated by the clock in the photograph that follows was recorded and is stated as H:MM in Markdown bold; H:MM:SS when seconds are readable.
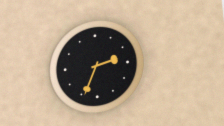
**2:34**
